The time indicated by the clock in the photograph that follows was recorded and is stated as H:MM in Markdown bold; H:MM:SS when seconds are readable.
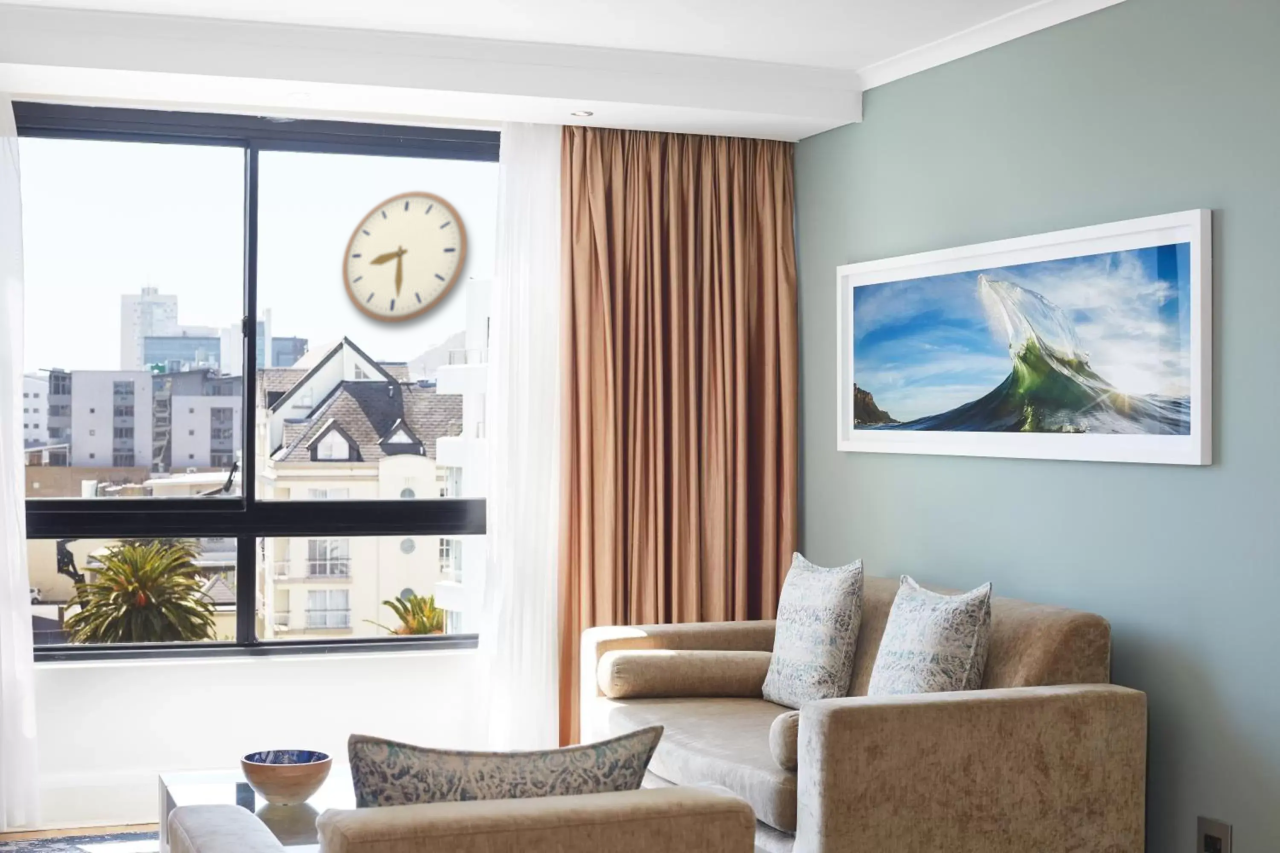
**8:29**
